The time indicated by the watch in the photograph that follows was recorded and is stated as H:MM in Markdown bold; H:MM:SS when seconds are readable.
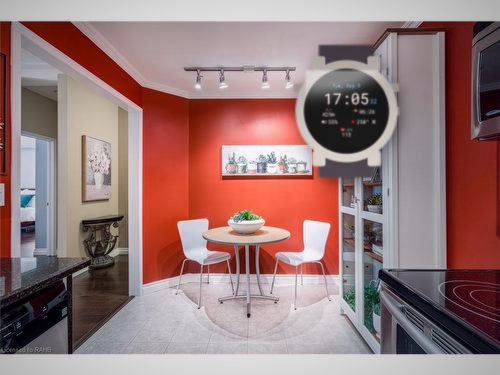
**17:05**
